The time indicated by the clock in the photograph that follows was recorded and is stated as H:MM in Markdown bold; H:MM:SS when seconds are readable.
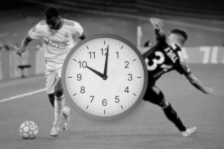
**10:01**
